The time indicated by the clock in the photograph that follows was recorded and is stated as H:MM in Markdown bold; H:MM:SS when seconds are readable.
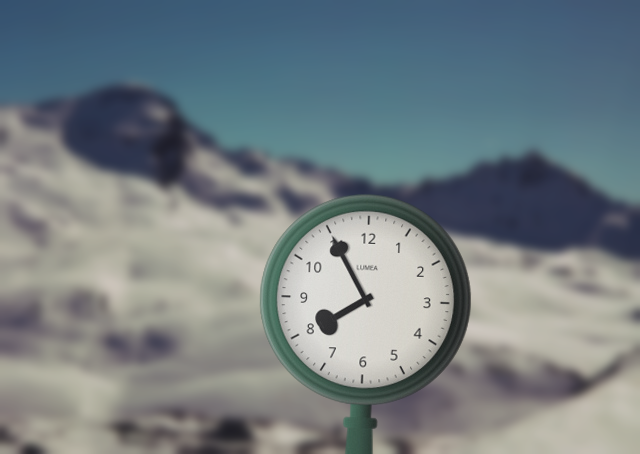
**7:55**
